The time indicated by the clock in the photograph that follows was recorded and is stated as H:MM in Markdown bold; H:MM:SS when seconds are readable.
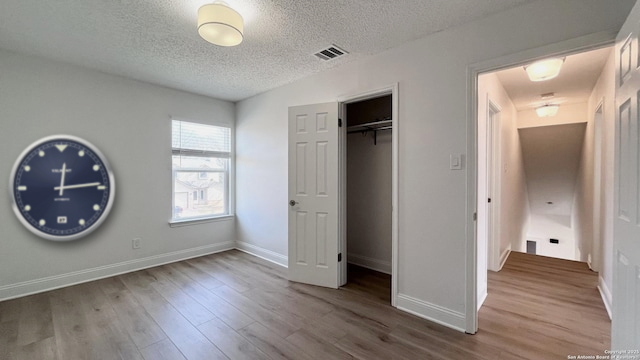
**12:14**
